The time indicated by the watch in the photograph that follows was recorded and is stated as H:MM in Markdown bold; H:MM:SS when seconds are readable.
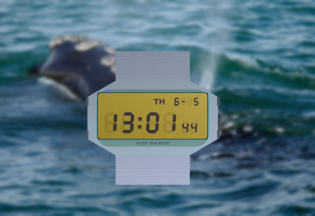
**13:01:44**
